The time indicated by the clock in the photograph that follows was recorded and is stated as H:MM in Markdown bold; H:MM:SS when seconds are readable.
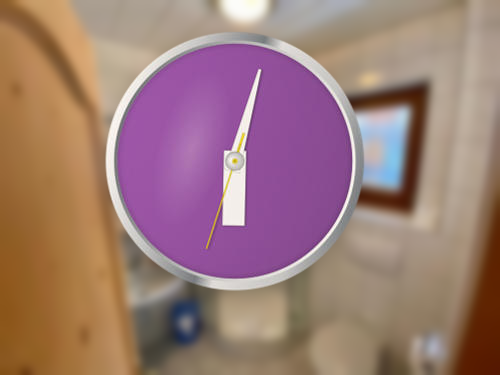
**6:02:33**
